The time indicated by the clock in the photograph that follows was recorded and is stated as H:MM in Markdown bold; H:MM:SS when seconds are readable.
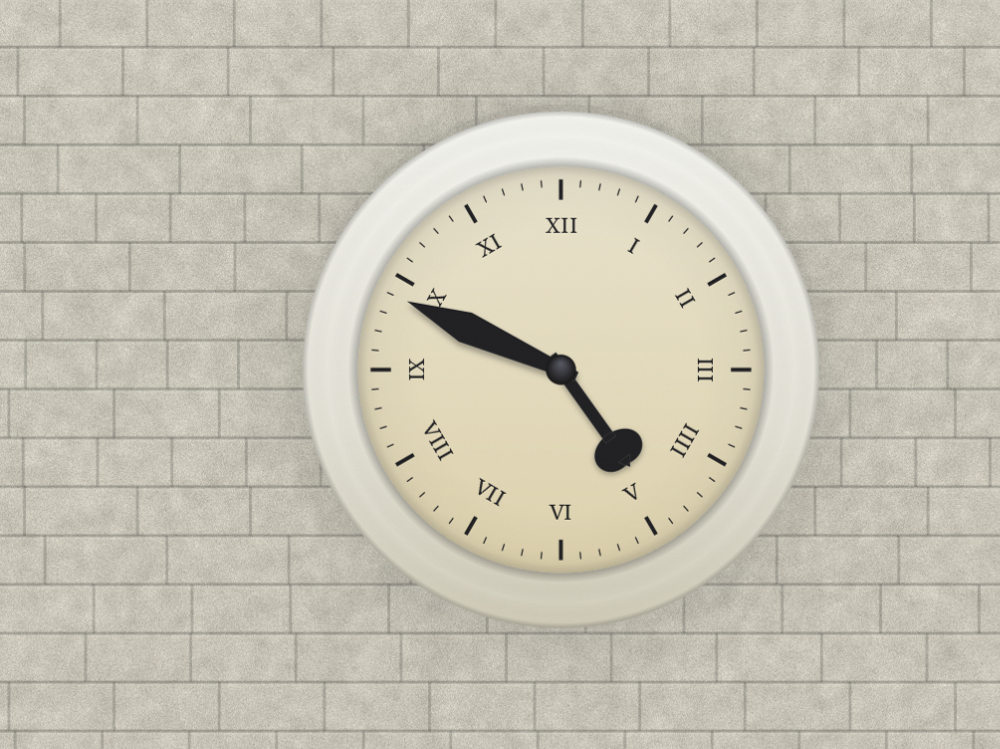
**4:49**
